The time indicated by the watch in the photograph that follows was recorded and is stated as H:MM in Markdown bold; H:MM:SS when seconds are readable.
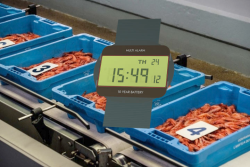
**15:49:12**
